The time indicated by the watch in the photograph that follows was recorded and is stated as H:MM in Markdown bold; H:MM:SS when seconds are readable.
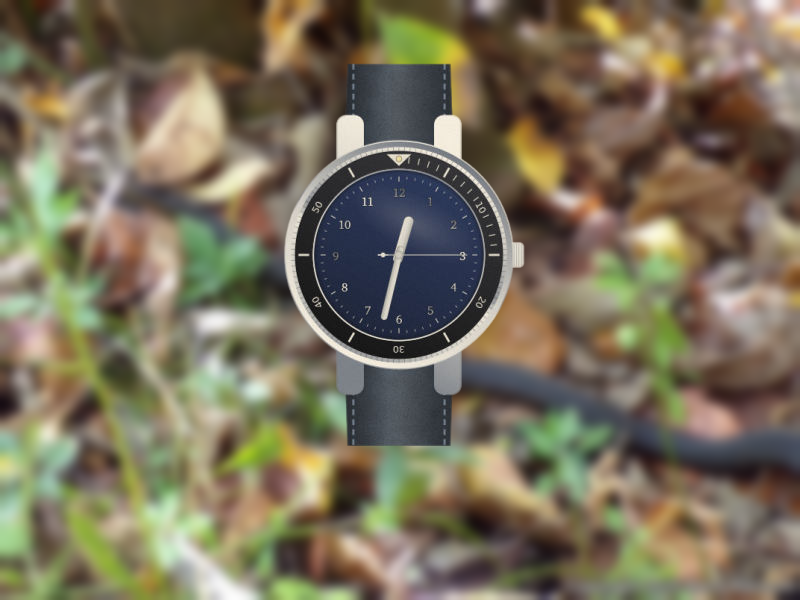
**12:32:15**
